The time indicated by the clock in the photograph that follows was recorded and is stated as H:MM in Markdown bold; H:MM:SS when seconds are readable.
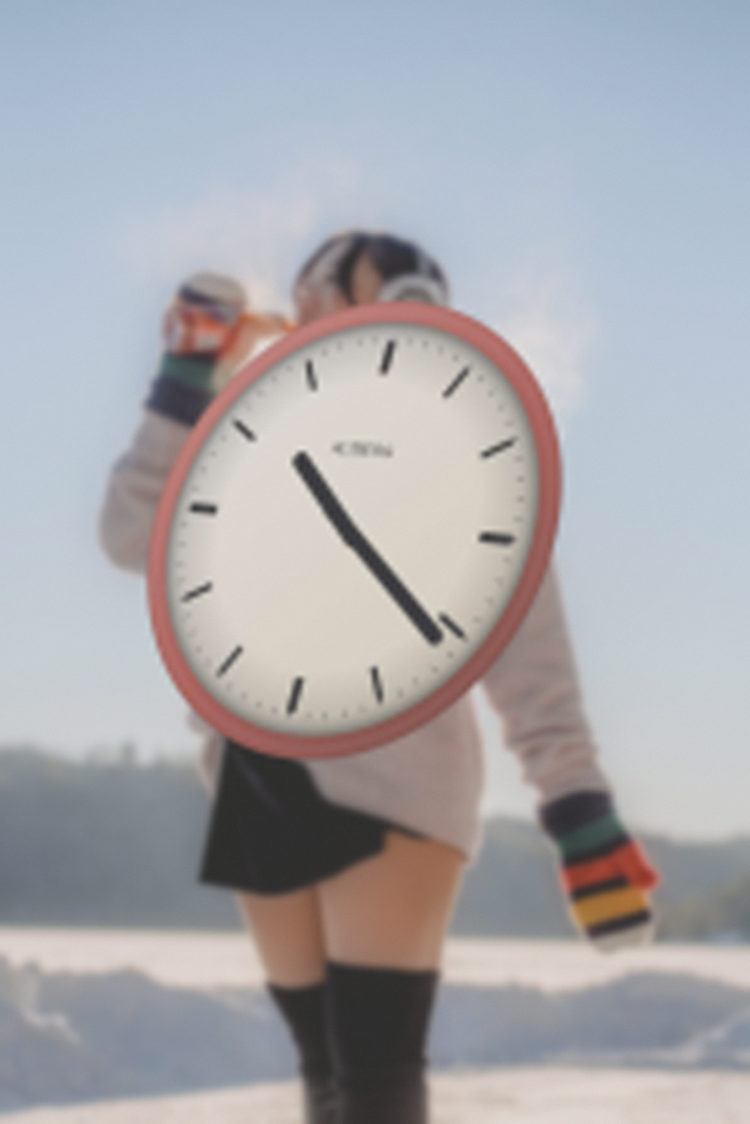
**10:21**
